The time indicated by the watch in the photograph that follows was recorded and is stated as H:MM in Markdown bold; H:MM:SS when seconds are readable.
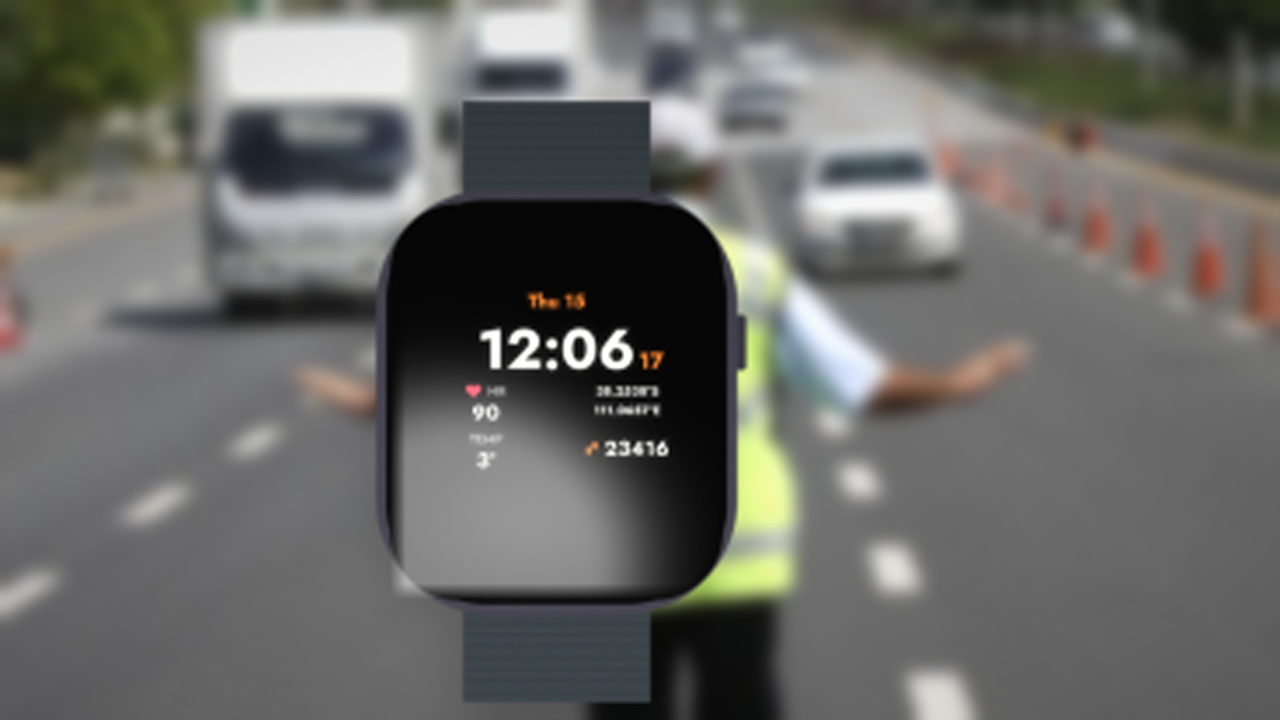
**12:06**
